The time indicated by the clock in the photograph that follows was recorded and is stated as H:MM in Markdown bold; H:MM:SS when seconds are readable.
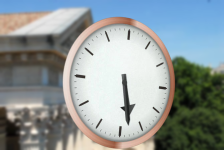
**5:28**
